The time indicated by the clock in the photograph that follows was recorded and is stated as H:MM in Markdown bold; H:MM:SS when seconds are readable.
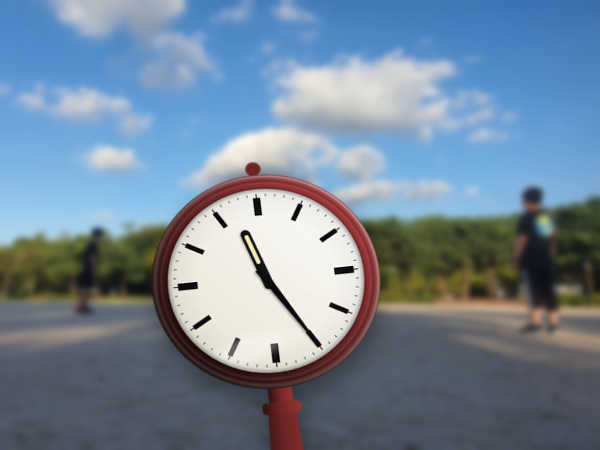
**11:25**
